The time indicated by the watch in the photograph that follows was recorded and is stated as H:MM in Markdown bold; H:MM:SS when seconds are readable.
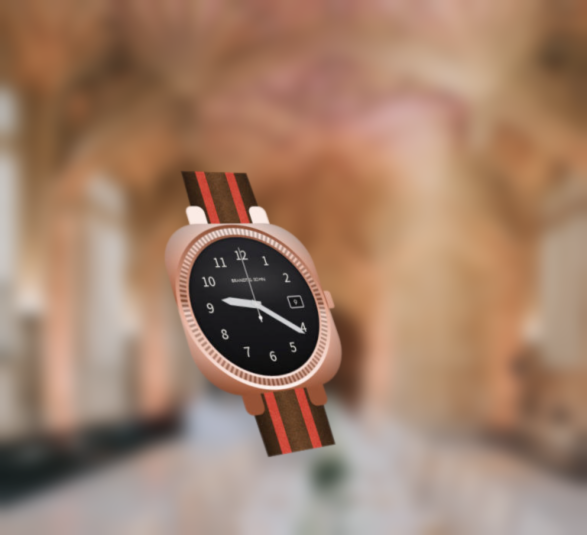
**9:21:00**
